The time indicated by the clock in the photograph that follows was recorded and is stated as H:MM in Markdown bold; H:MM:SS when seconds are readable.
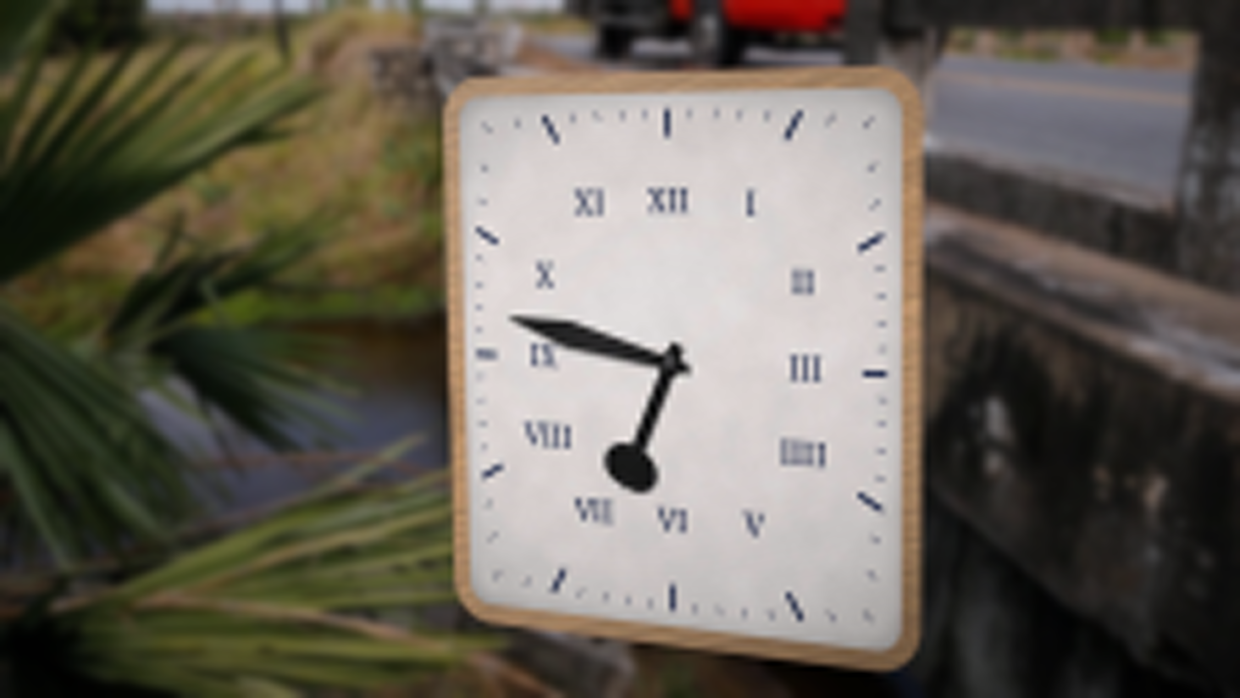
**6:47**
